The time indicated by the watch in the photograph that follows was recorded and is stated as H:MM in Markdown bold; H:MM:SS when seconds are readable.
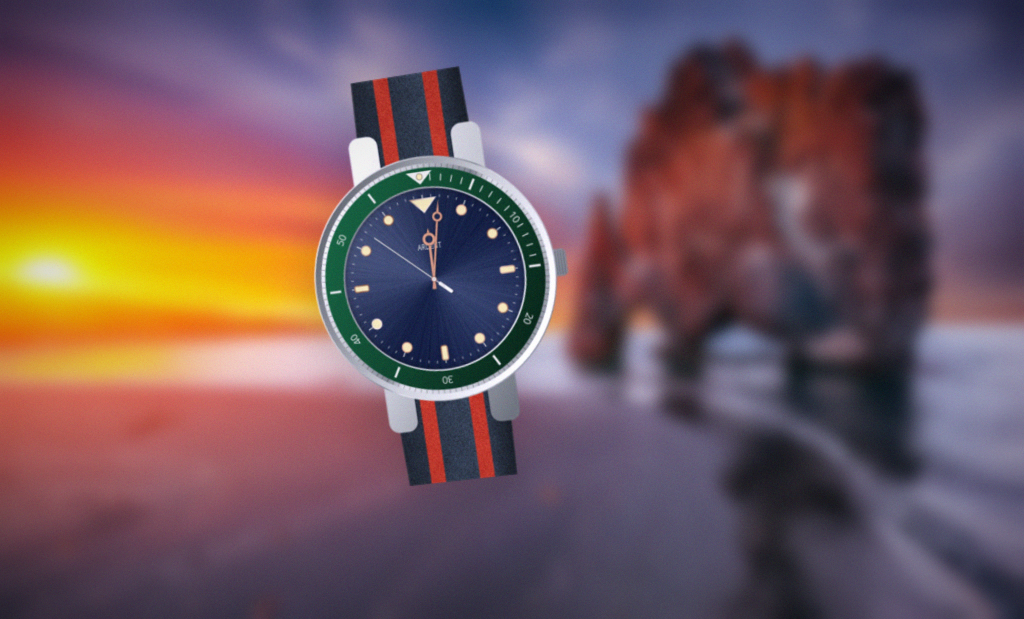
**12:01:52**
